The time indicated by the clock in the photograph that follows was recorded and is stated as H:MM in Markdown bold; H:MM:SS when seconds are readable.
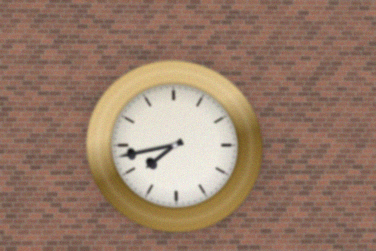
**7:43**
